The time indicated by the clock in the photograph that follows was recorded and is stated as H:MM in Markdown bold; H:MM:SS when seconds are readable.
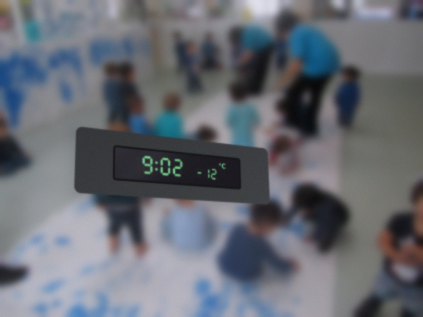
**9:02**
